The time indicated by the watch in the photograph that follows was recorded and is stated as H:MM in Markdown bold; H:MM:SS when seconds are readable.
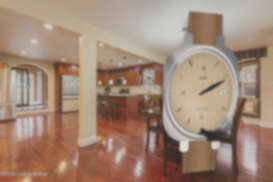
**2:11**
